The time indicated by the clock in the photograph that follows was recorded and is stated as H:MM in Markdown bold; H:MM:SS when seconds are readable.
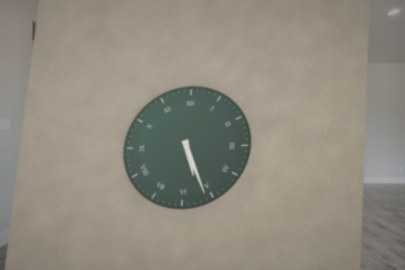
**5:26**
